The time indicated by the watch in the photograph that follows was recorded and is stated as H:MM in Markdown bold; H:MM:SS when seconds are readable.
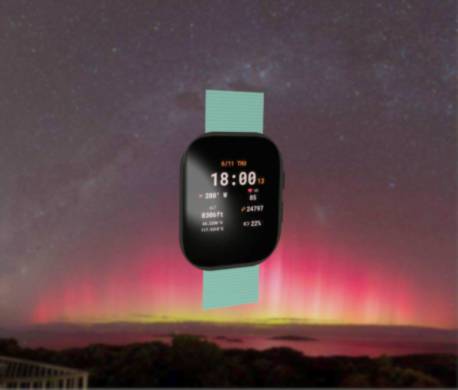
**18:00**
